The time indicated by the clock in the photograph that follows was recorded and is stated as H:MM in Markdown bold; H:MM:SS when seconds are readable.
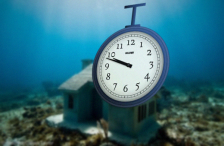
**9:48**
